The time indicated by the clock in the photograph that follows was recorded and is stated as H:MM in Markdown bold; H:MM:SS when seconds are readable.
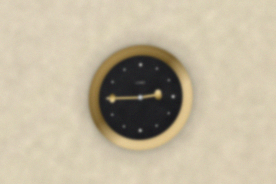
**2:45**
